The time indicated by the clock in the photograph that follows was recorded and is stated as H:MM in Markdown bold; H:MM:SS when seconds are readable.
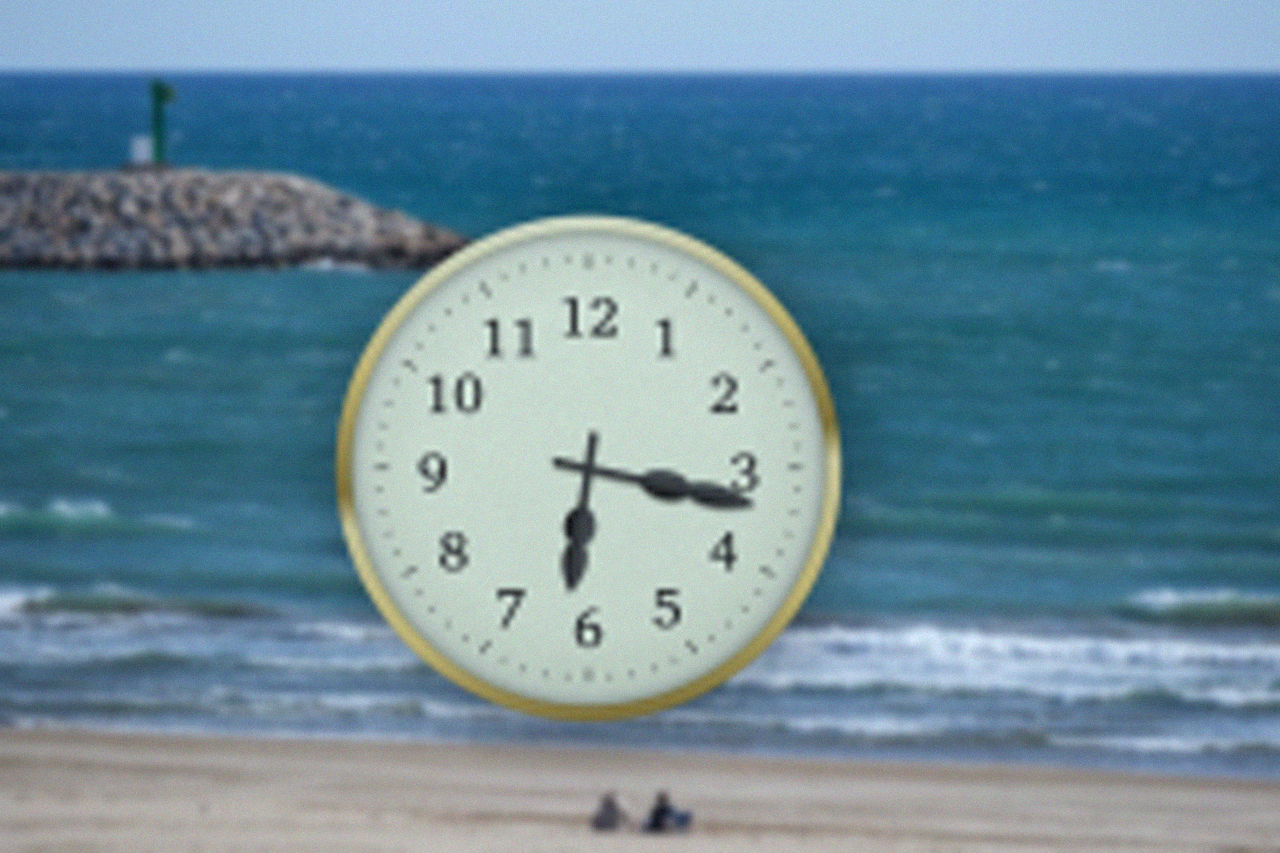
**6:17**
